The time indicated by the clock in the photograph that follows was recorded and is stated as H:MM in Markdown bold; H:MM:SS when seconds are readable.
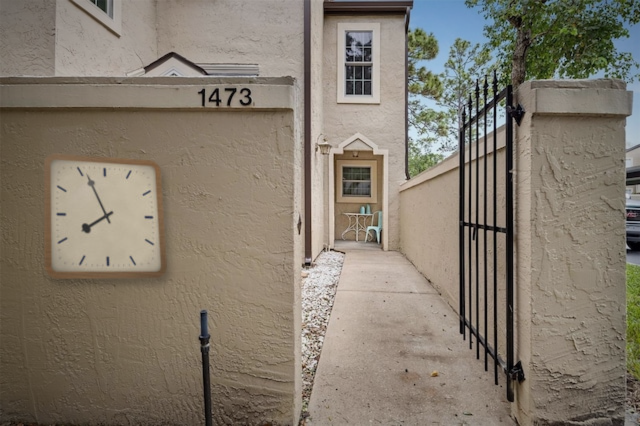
**7:56**
